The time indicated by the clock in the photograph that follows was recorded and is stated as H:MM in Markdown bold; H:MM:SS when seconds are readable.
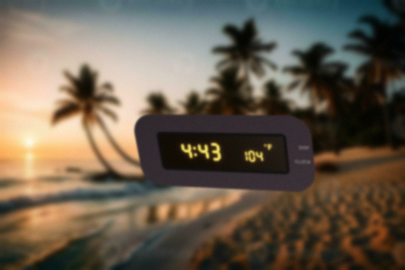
**4:43**
